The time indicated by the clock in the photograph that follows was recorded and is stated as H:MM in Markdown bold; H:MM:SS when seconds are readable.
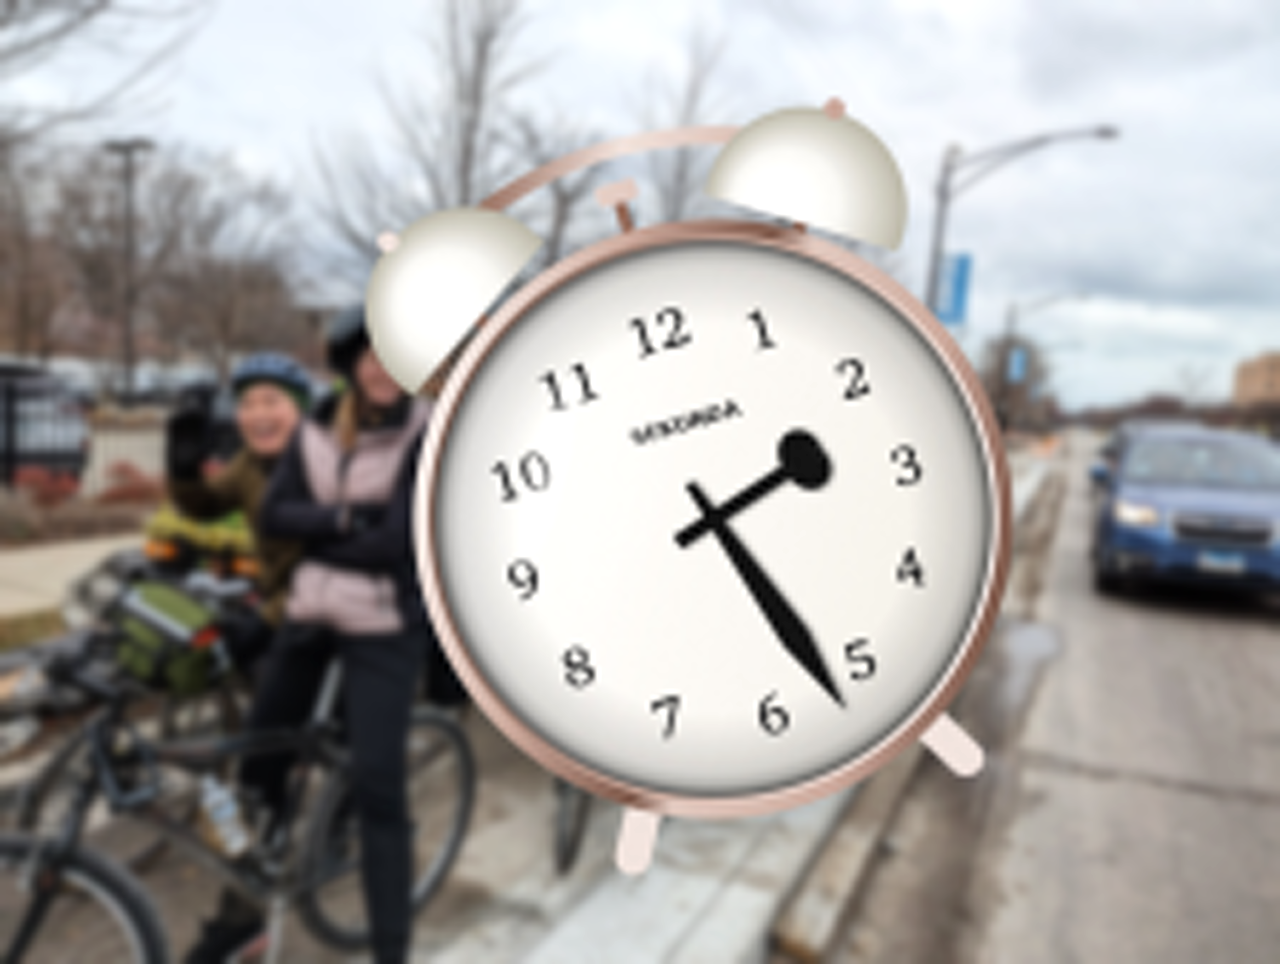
**2:27**
